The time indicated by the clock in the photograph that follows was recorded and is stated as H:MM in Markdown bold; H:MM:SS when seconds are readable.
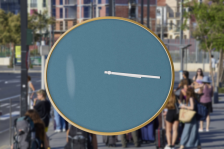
**3:16**
